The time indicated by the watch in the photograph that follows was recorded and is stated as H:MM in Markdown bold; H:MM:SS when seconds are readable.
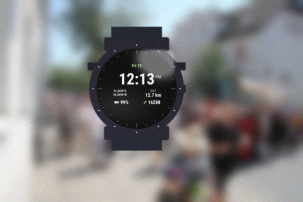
**12:13**
